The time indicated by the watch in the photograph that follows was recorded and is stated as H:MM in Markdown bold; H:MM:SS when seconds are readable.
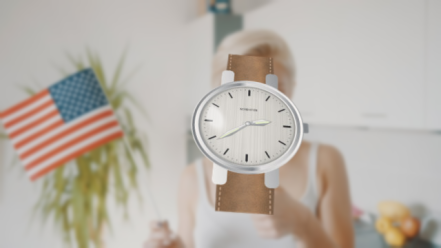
**2:39**
